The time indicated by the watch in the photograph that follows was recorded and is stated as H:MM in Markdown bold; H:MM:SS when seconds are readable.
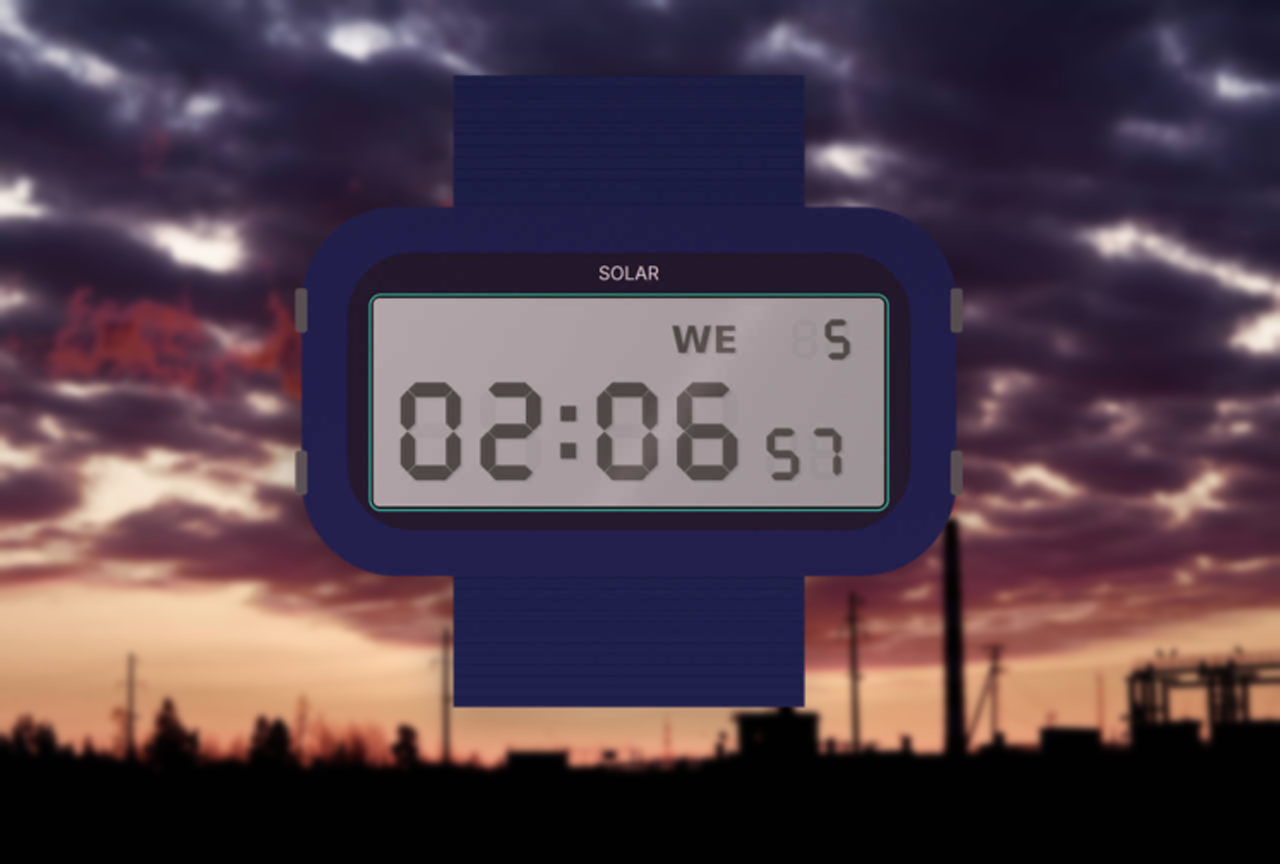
**2:06:57**
